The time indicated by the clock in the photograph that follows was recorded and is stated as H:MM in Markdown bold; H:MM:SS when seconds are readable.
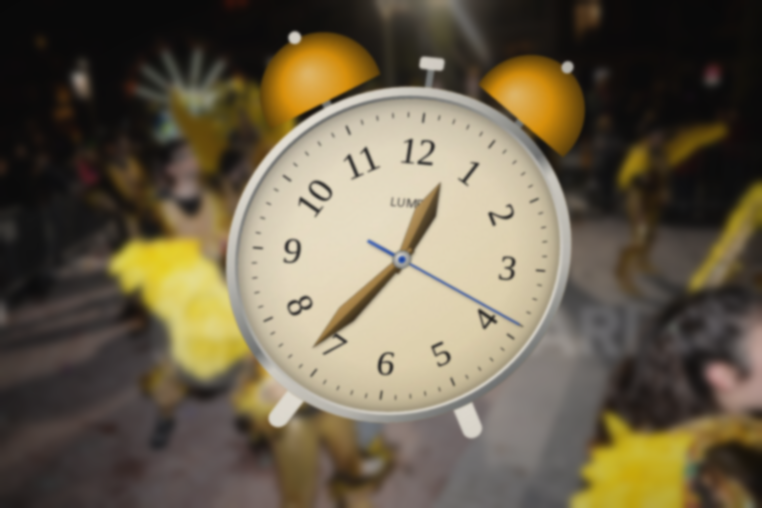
**12:36:19**
